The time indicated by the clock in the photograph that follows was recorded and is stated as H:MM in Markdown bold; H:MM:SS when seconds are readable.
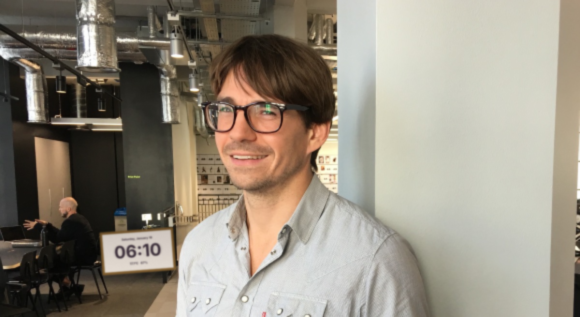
**6:10**
